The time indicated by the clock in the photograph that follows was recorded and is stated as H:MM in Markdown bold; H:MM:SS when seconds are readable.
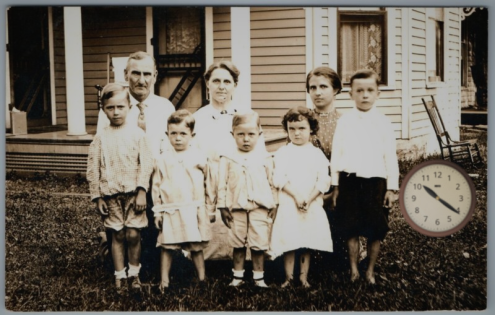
**10:21**
